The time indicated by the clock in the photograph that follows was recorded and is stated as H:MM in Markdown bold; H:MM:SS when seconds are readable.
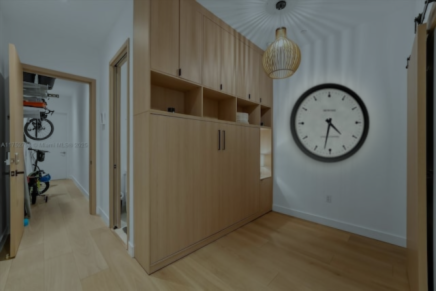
**4:32**
